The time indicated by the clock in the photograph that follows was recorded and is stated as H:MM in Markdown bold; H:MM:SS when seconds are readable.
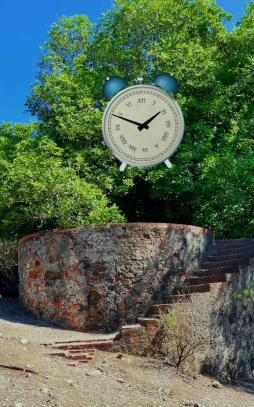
**1:49**
